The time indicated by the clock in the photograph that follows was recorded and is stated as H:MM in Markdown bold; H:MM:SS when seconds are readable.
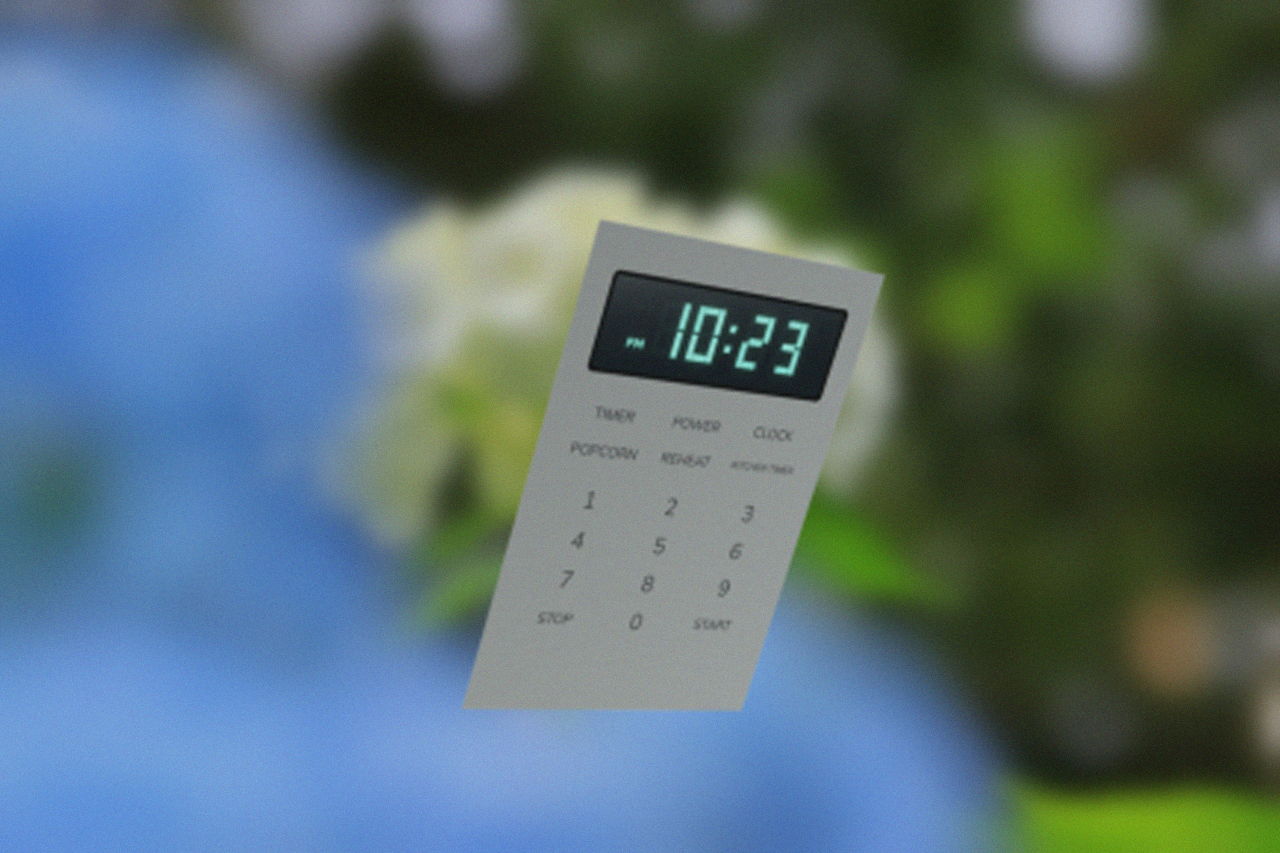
**10:23**
